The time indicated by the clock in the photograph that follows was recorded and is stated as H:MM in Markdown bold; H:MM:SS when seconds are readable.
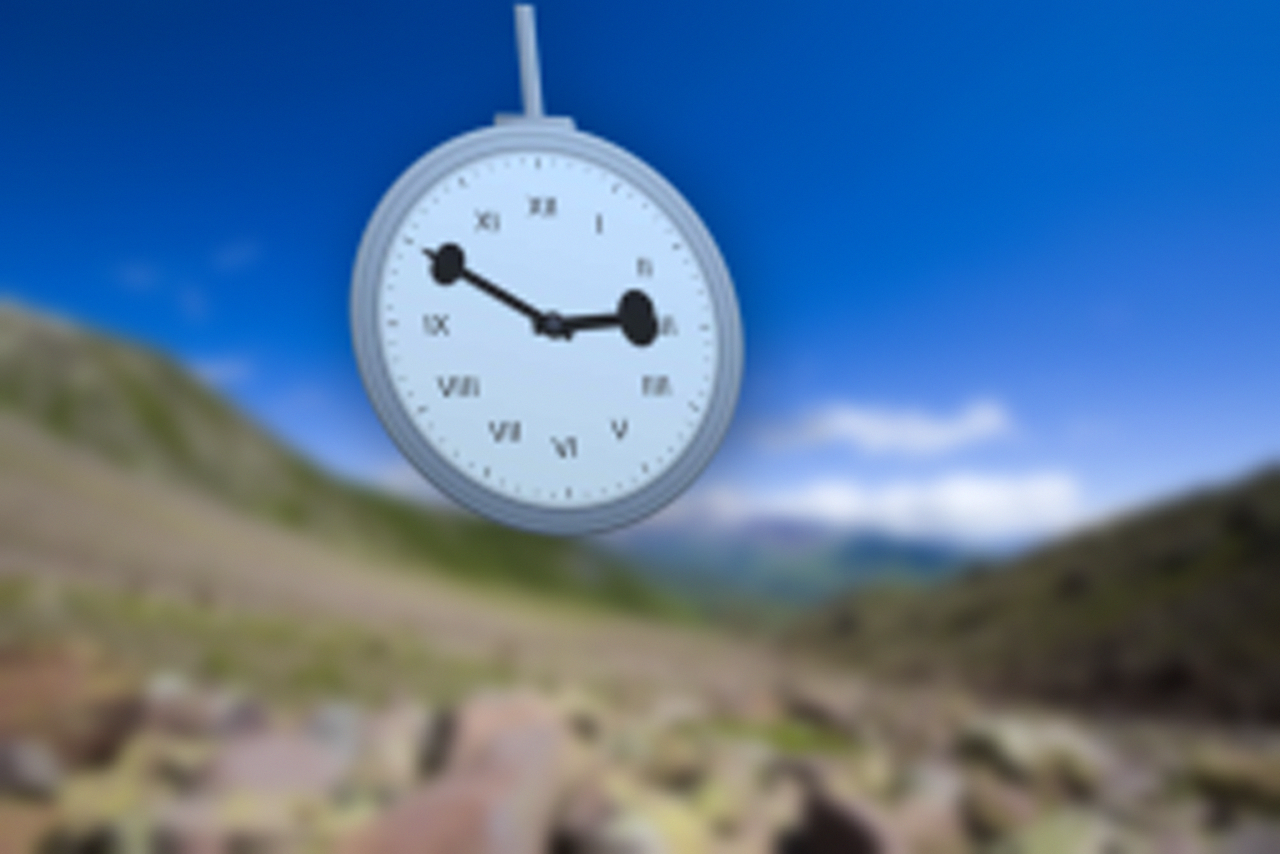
**2:50**
